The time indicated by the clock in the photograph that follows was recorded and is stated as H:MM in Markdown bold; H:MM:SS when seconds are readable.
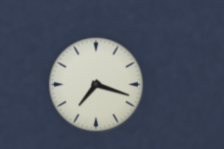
**7:18**
